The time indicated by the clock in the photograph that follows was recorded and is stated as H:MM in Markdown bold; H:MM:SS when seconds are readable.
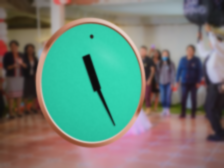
**11:26**
